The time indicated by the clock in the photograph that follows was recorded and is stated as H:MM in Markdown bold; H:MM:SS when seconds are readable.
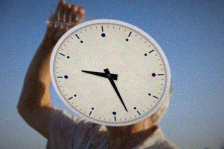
**9:27**
